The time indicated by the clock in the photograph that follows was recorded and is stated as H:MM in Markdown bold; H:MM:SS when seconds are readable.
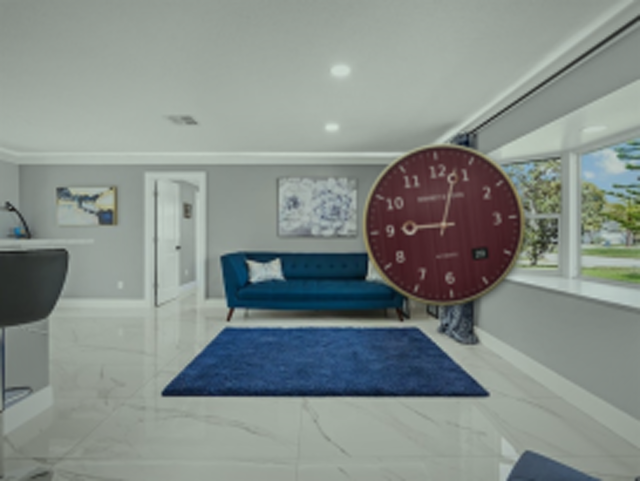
**9:03**
